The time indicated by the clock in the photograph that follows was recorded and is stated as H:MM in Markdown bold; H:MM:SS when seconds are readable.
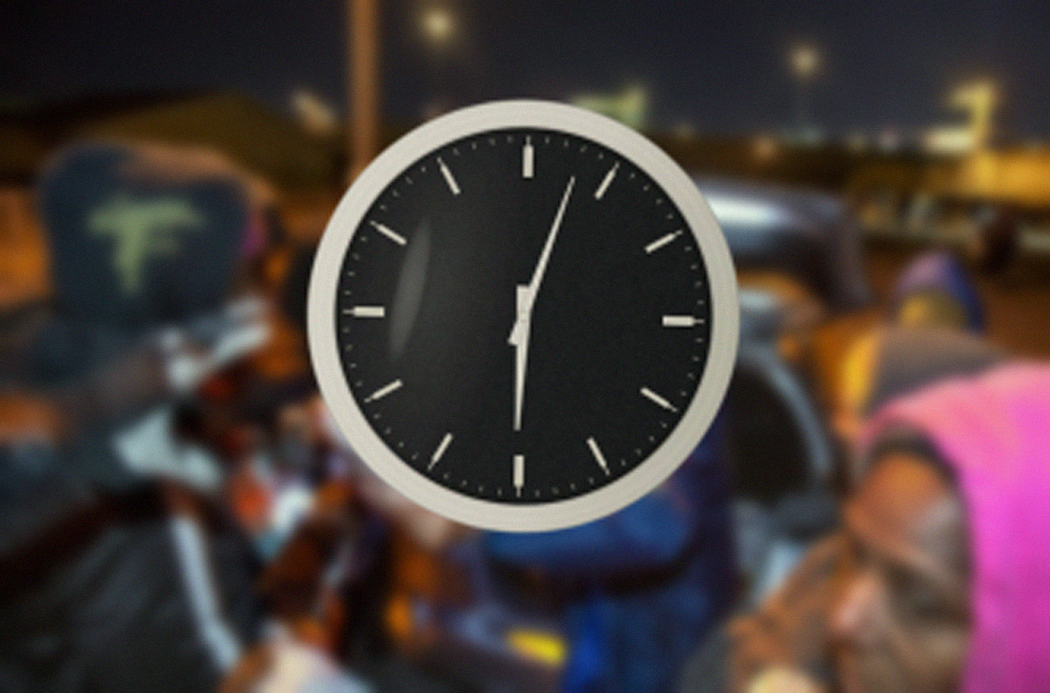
**6:03**
